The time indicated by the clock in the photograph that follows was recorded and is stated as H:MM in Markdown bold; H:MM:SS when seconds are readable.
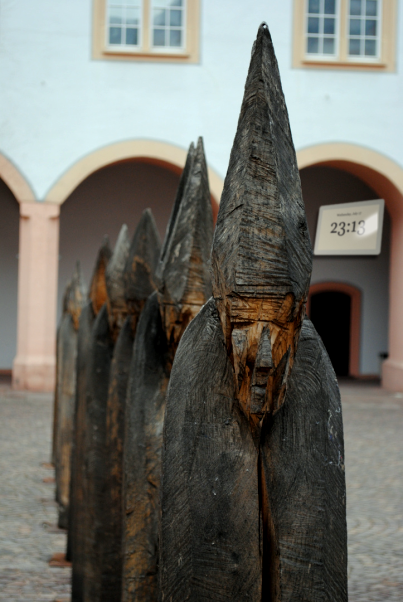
**23:13**
